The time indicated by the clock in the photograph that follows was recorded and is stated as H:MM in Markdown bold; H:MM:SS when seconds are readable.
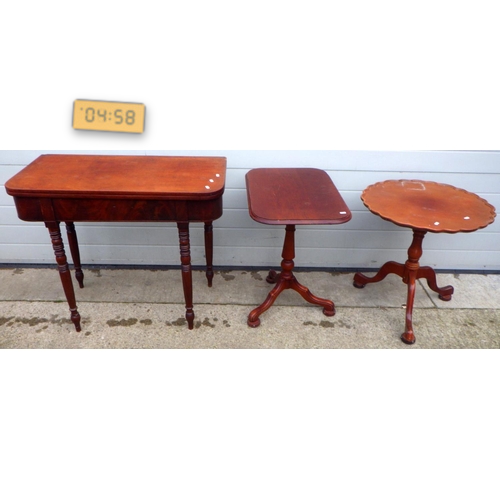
**4:58**
